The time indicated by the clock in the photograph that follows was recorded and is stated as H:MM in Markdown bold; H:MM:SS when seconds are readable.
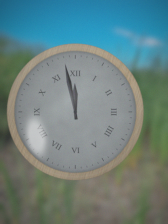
**11:58**
